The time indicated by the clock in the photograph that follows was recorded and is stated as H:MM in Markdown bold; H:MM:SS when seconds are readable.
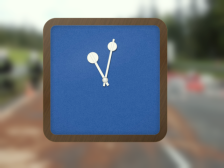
**11:02**
